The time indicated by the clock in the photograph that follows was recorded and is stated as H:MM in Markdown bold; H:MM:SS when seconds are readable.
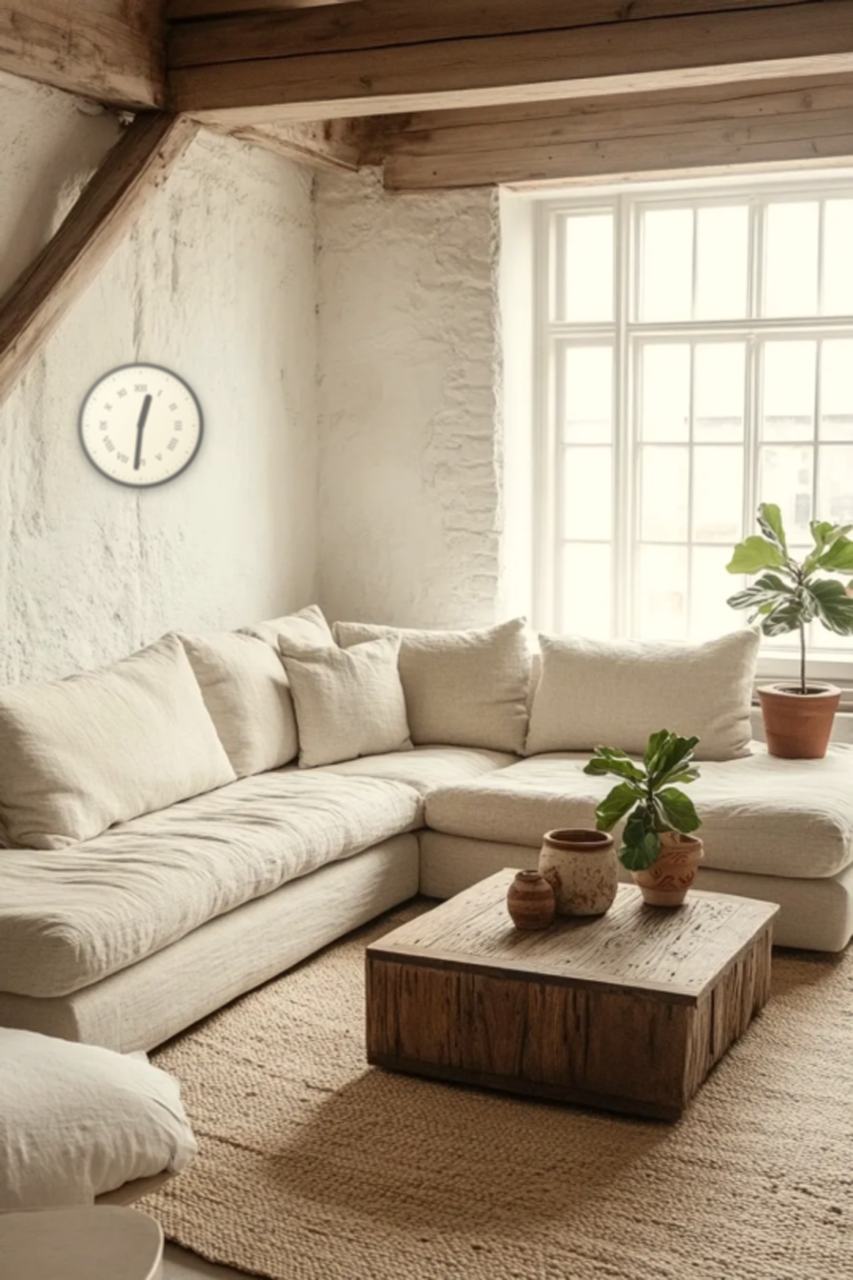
**12:31**
